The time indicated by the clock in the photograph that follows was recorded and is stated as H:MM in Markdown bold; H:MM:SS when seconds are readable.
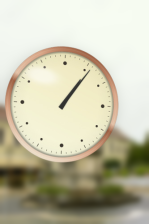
**1:06**
